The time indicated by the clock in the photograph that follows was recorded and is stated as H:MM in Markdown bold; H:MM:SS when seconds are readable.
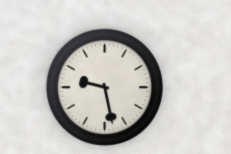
**9:28**
